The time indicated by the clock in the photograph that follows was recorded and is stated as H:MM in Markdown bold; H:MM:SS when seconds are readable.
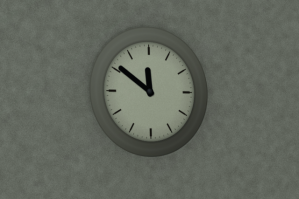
**11:51**
